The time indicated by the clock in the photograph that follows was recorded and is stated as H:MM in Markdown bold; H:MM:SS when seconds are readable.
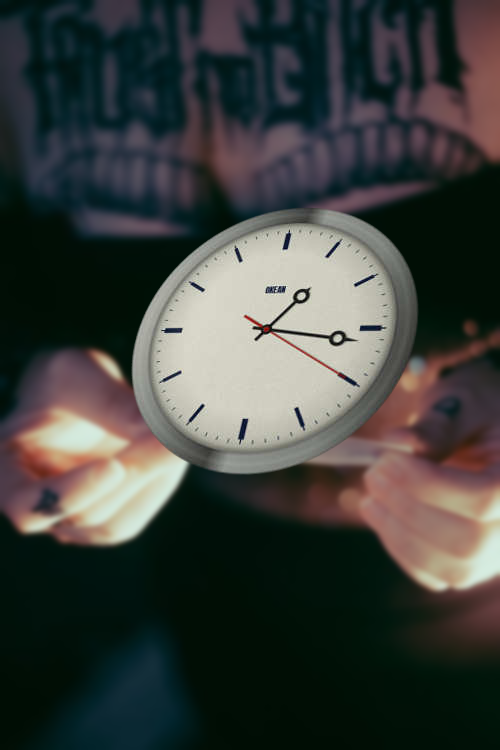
**1:16:20**
